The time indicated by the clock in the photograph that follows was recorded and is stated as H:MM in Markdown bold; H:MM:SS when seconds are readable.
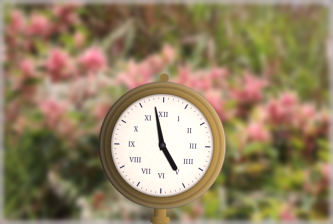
**4:58**
